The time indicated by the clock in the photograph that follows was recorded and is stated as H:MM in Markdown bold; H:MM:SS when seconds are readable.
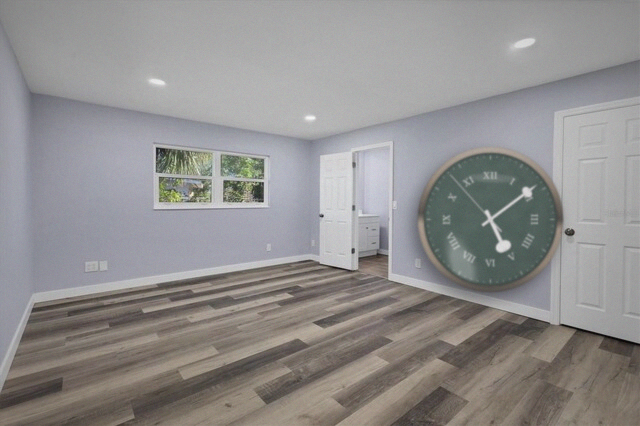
**5:08:53**
